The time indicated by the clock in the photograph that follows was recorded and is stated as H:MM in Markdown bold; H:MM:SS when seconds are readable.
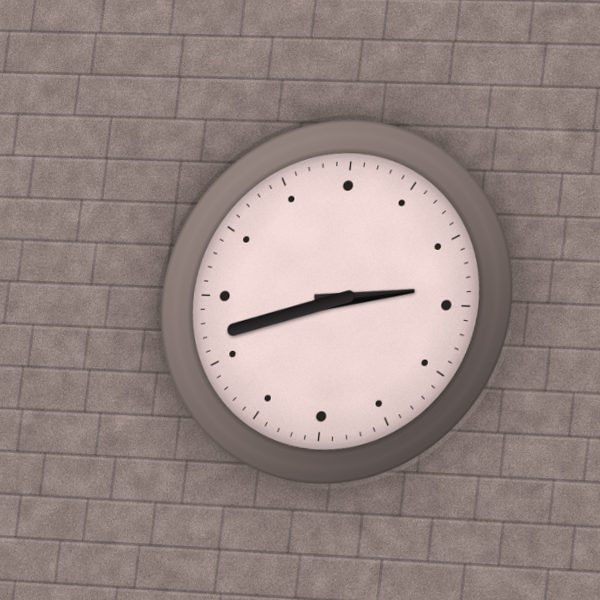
**2:42**
